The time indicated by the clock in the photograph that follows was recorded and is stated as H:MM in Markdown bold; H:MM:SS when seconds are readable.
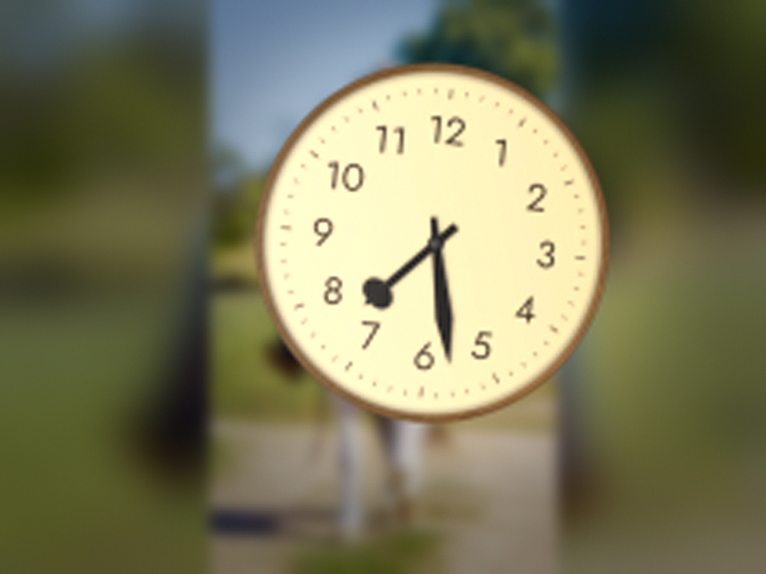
**7:28**
